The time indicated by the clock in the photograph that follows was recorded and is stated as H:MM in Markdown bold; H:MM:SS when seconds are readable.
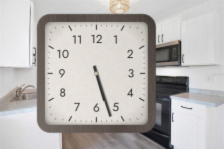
**5:27**
